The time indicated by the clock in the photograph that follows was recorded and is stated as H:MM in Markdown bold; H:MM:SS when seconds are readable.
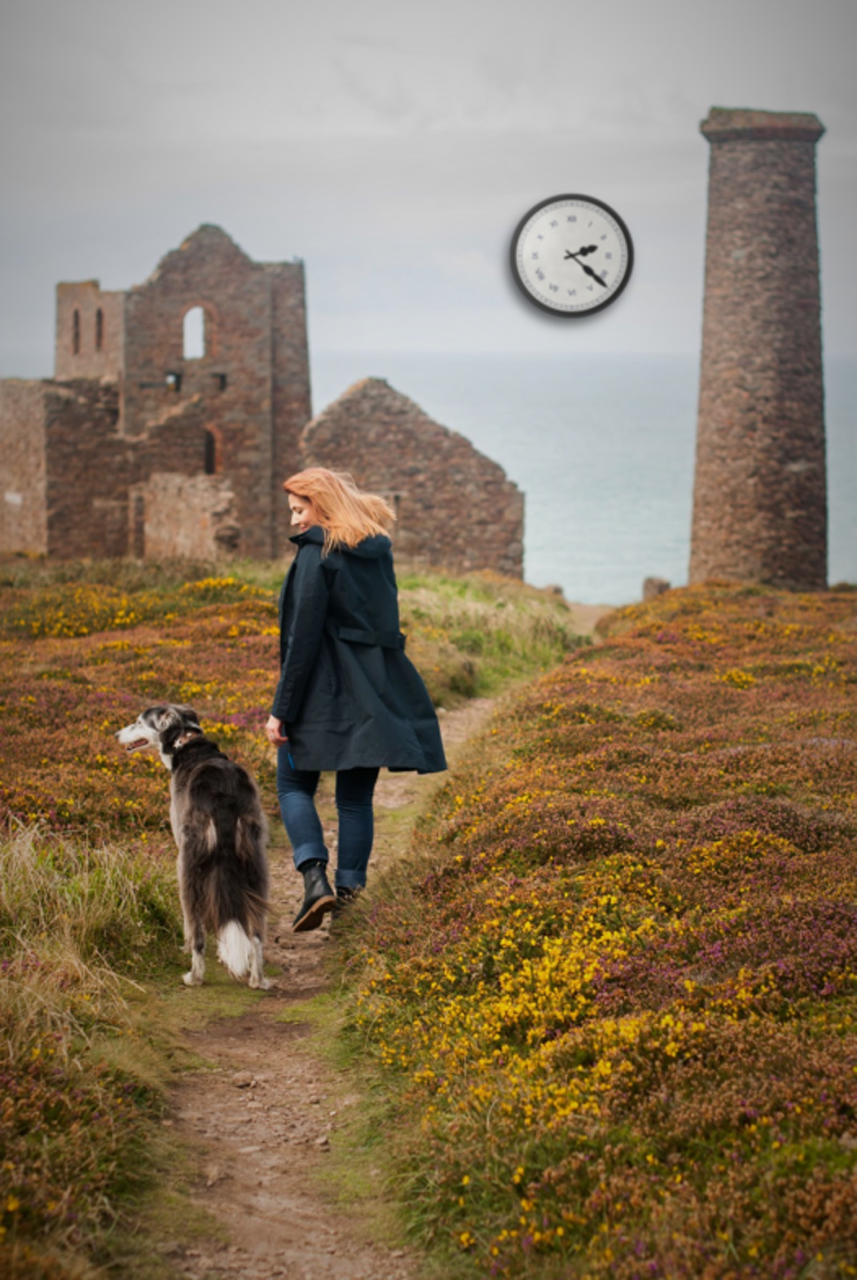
**2:22**
